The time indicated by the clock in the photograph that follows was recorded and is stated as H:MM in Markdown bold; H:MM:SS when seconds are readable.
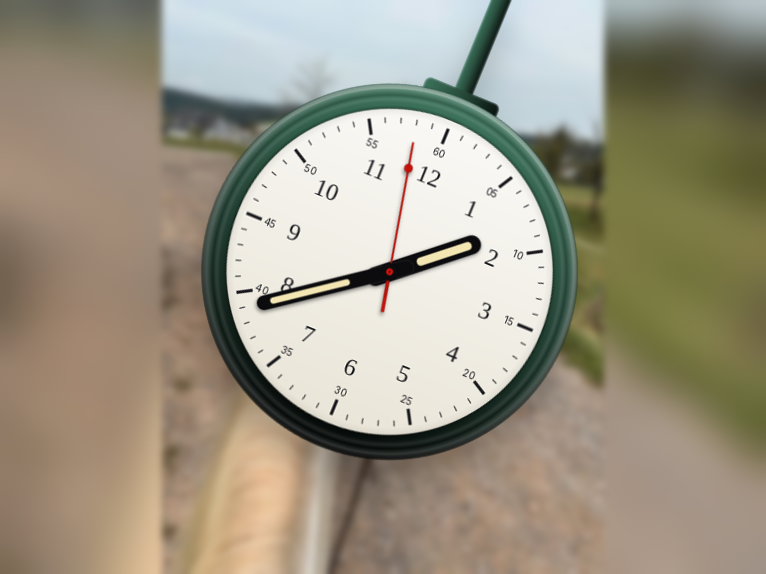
**1:38:58**
